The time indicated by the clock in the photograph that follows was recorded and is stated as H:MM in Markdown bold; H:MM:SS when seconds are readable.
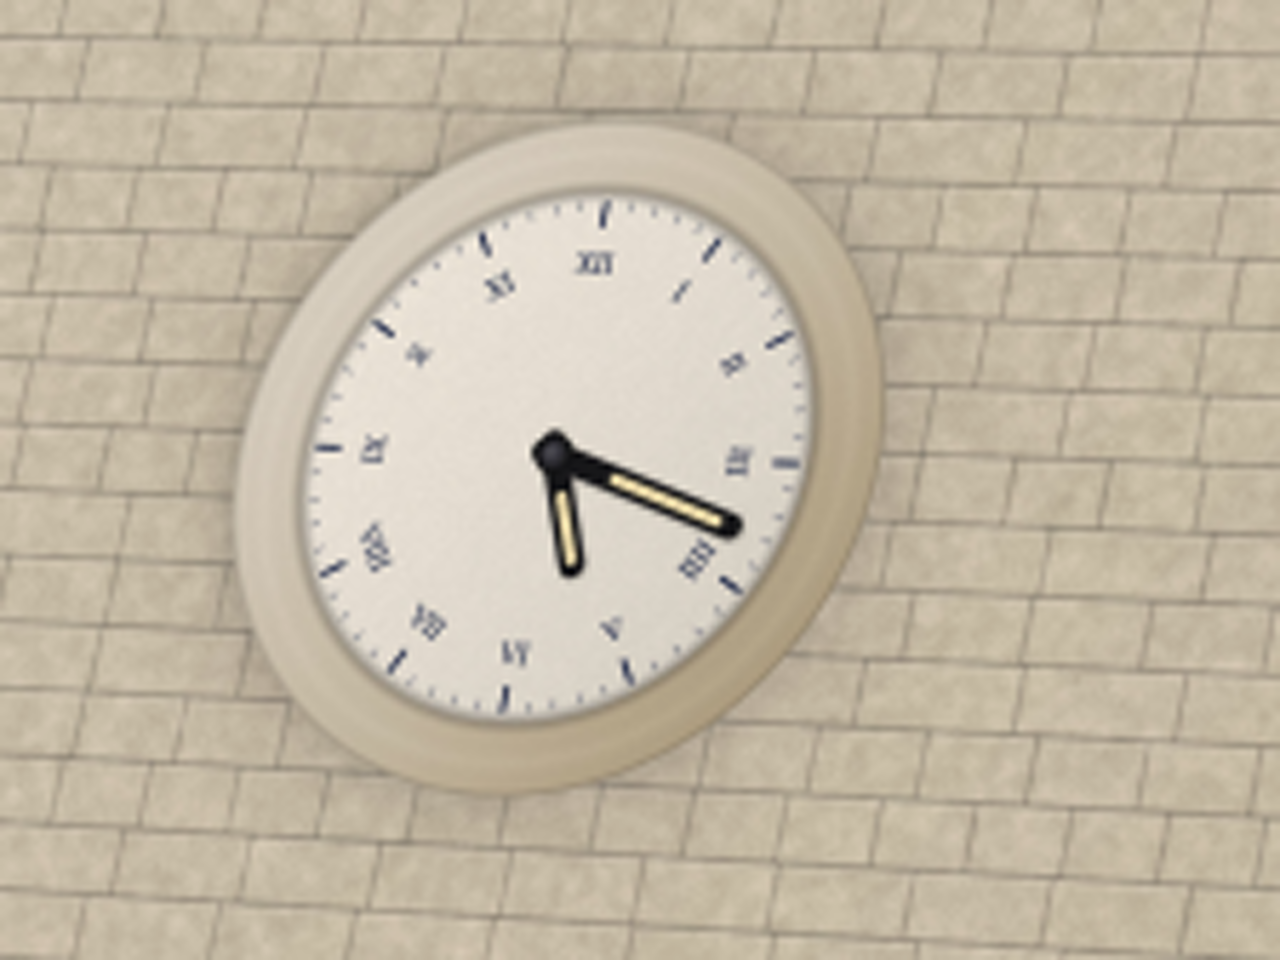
**5:18**
